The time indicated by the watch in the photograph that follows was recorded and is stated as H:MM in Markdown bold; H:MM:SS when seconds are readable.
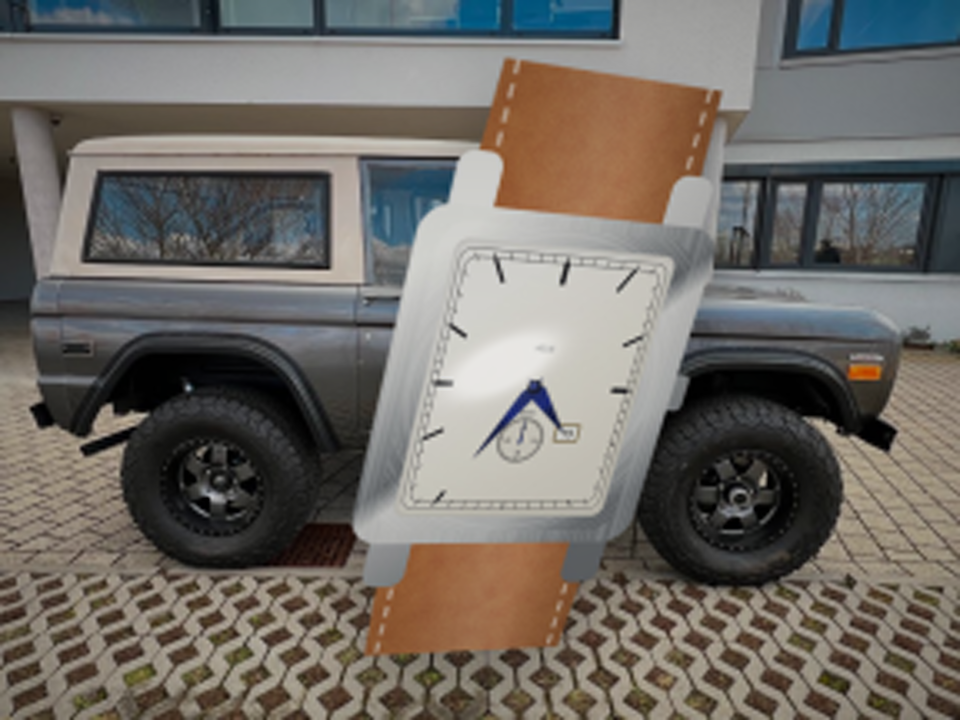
**4:35**
